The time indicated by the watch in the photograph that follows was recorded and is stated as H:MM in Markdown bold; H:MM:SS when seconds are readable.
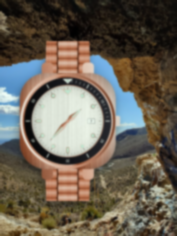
**1:37**
